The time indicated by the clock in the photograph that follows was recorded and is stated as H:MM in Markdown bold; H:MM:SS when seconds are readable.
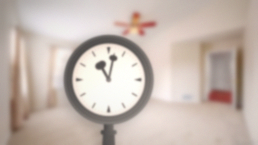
**11:02**
